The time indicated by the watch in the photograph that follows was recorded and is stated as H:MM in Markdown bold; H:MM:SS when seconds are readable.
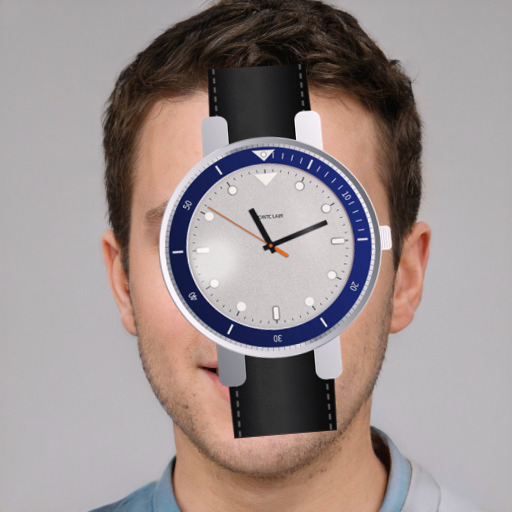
**11:11:51**
